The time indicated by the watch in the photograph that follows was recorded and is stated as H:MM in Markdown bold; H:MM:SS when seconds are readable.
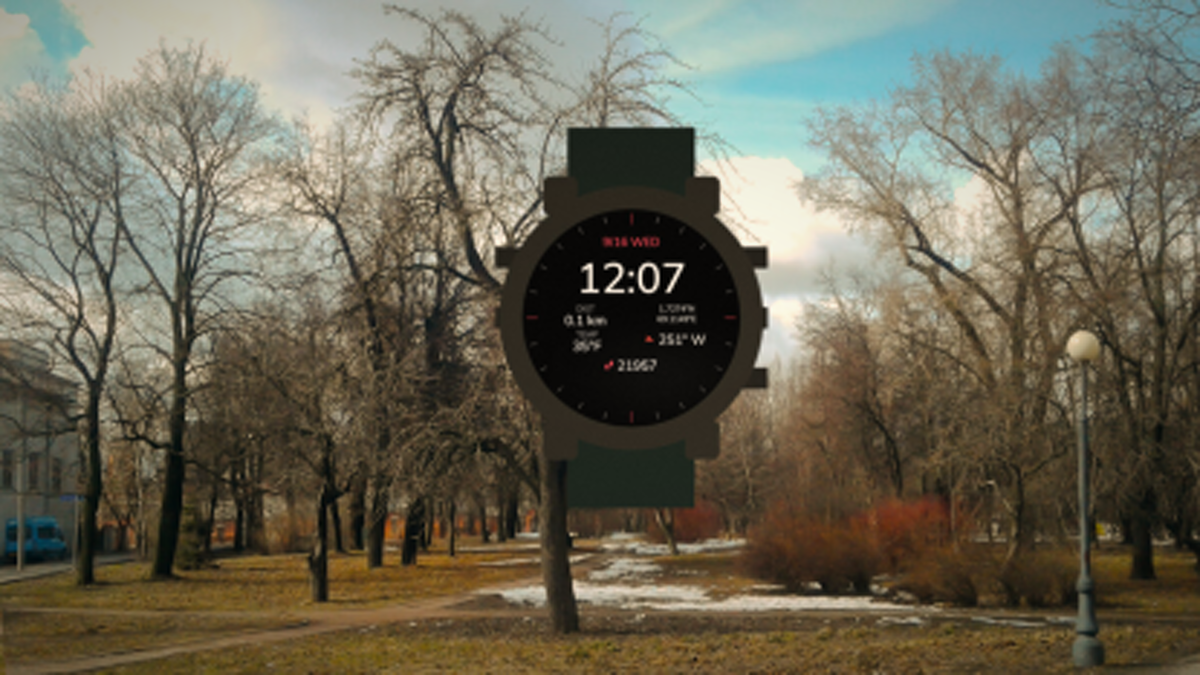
**12:07**
